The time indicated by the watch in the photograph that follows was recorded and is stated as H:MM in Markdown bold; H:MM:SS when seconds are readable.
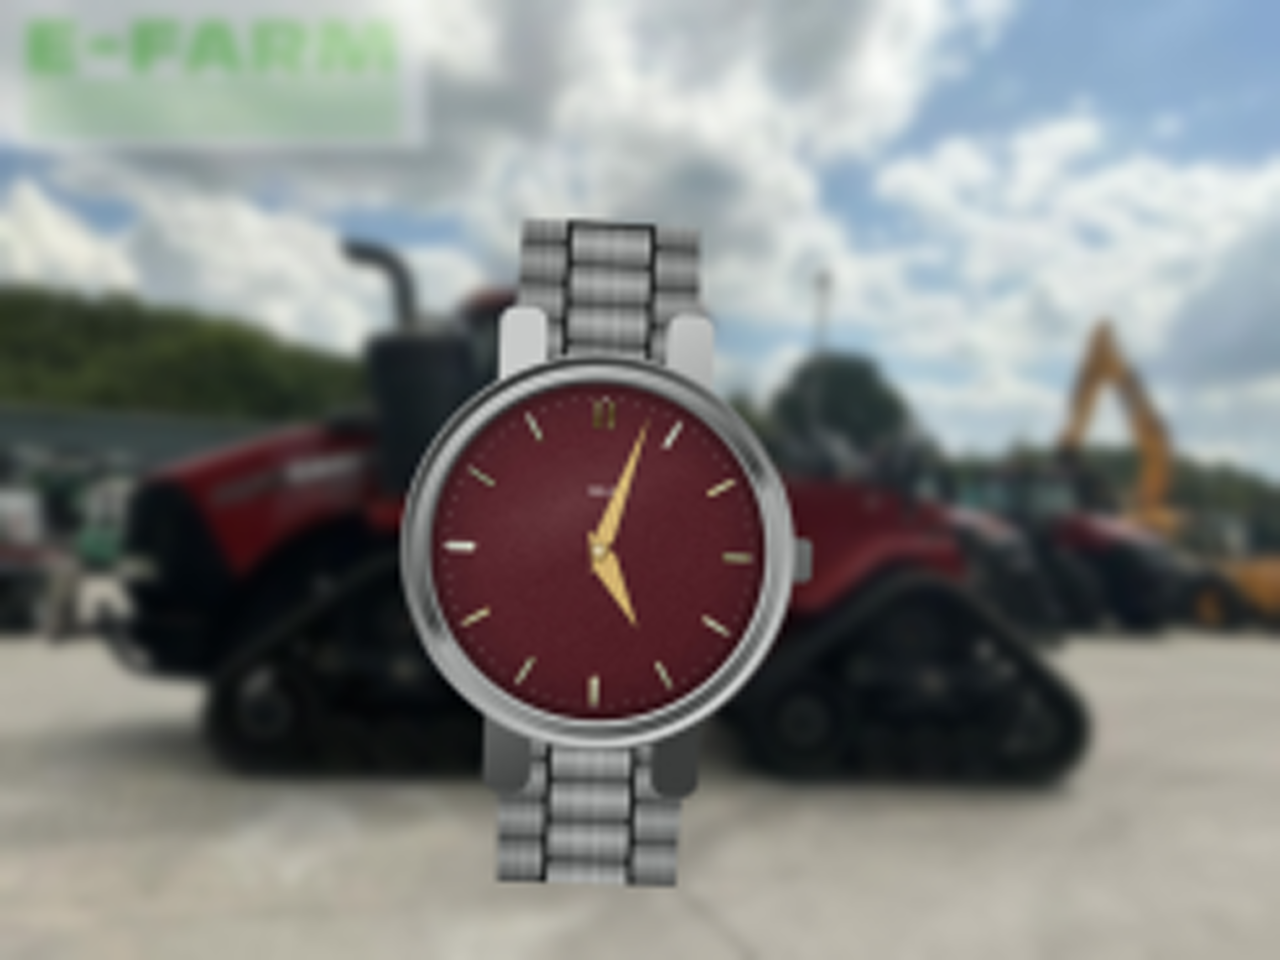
**5:03**
